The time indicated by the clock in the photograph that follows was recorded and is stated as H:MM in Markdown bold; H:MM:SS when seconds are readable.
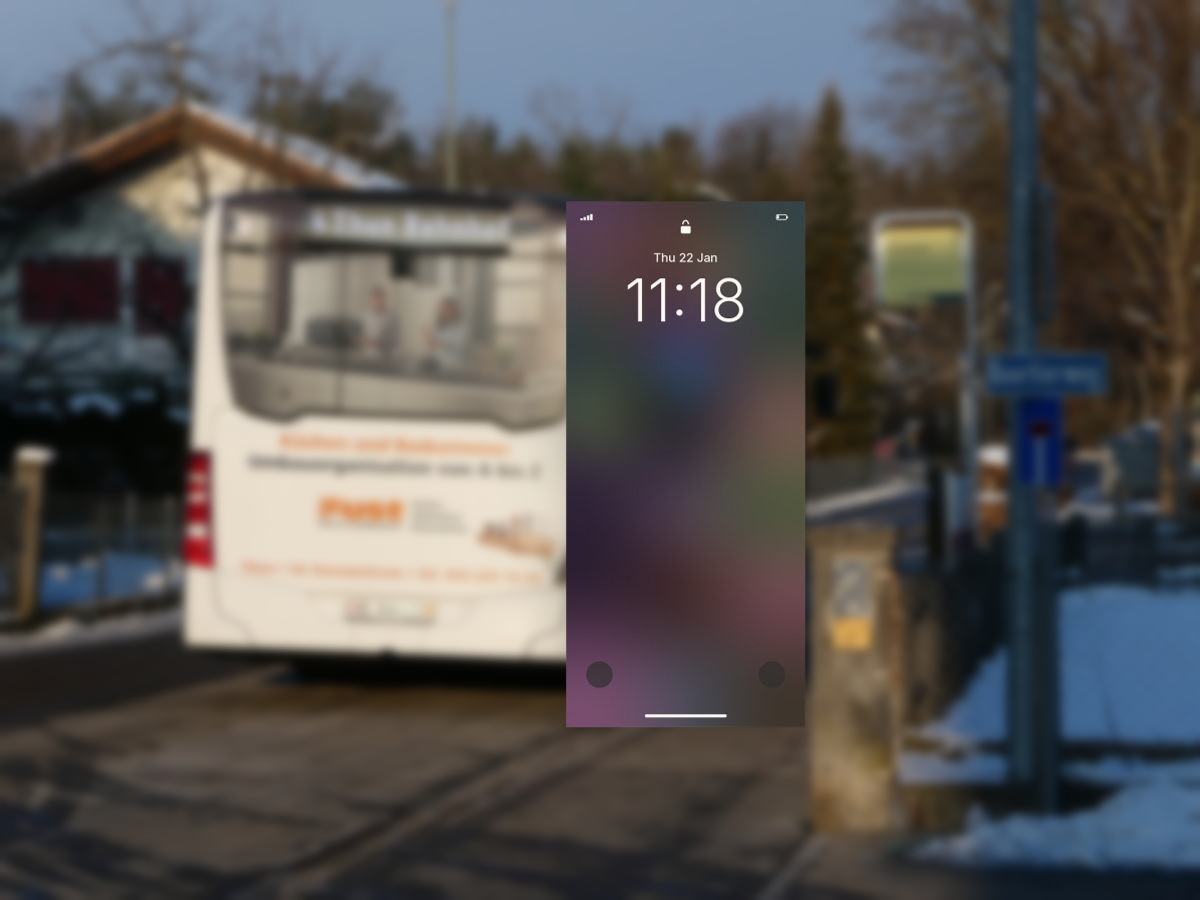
**11:18**
